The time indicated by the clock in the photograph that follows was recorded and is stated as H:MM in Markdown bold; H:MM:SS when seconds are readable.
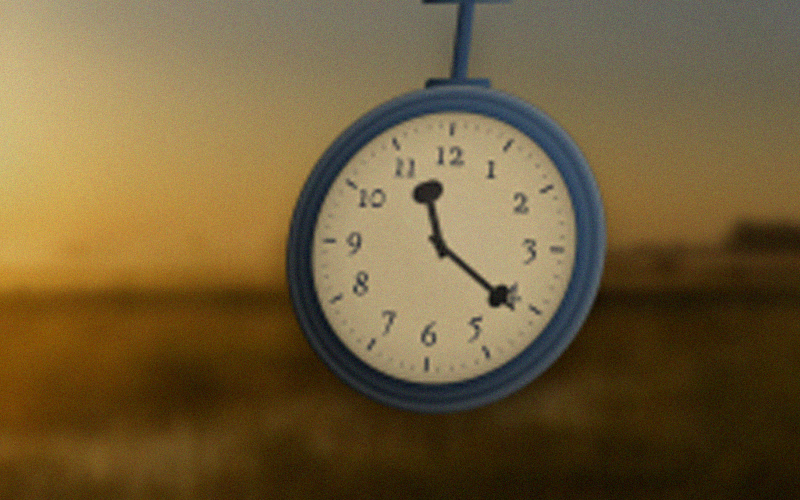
**11:21**
